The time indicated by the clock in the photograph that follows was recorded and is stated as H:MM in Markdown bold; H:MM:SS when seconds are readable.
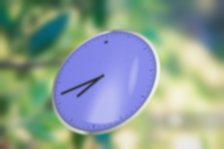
**7:42**
